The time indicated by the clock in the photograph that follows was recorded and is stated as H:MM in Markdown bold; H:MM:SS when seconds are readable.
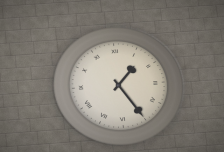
**1:25**
